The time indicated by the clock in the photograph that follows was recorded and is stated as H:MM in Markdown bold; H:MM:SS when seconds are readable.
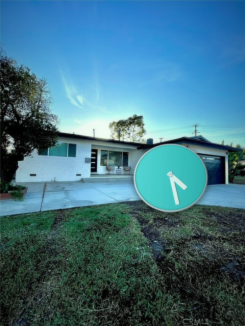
**4:28**
